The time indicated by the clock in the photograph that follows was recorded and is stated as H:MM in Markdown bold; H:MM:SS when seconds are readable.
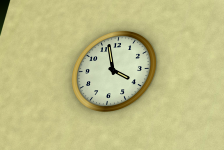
**3:57**
